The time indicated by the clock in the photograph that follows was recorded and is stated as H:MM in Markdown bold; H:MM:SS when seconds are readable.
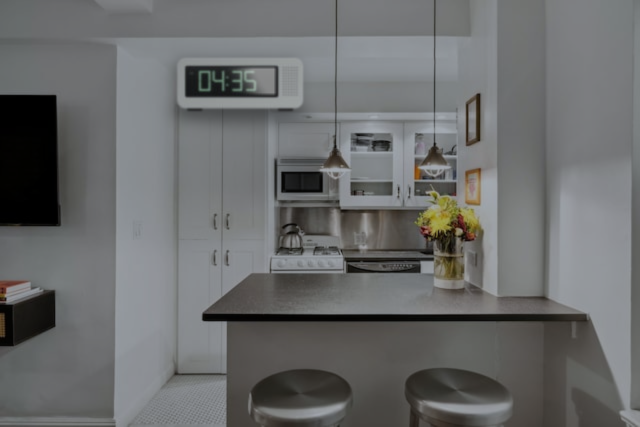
**4:35**
